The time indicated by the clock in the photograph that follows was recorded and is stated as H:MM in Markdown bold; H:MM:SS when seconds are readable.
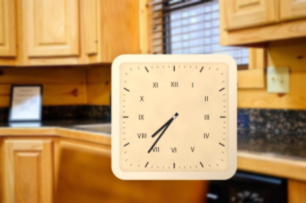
**7:36**
